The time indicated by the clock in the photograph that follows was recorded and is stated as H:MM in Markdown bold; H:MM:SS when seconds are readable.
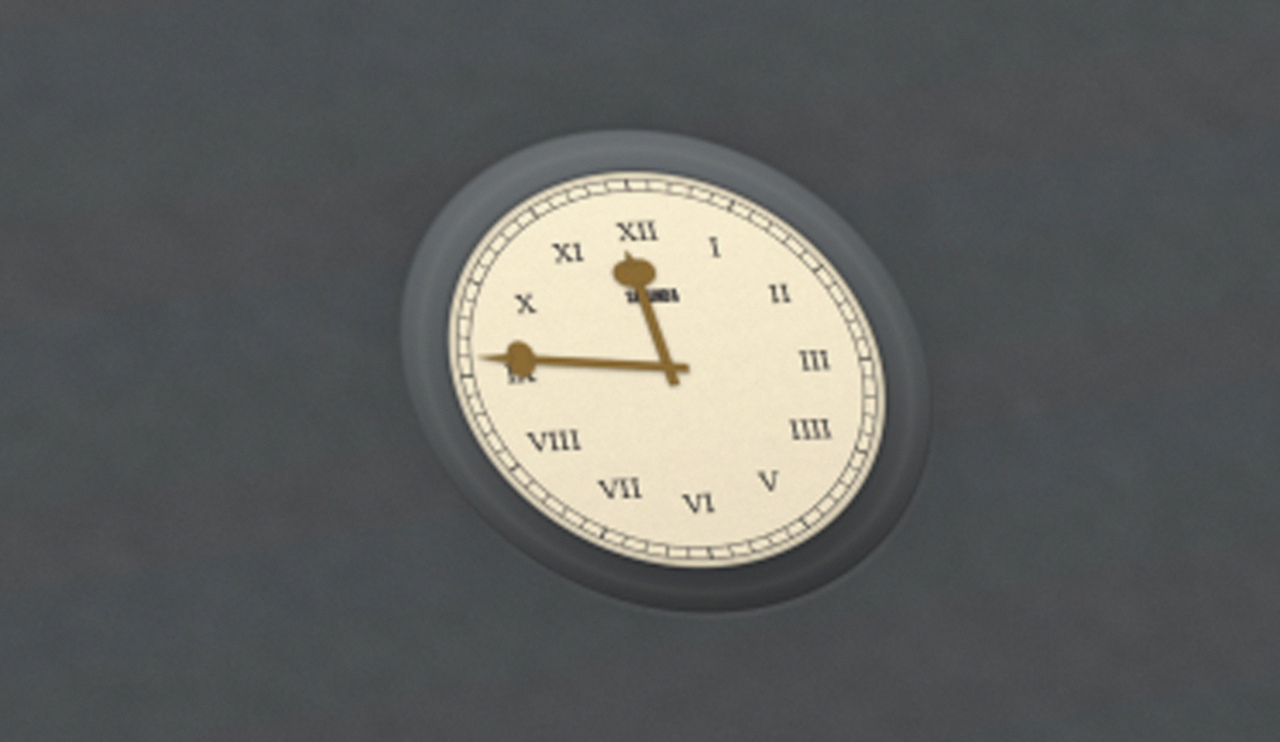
**11:46**
